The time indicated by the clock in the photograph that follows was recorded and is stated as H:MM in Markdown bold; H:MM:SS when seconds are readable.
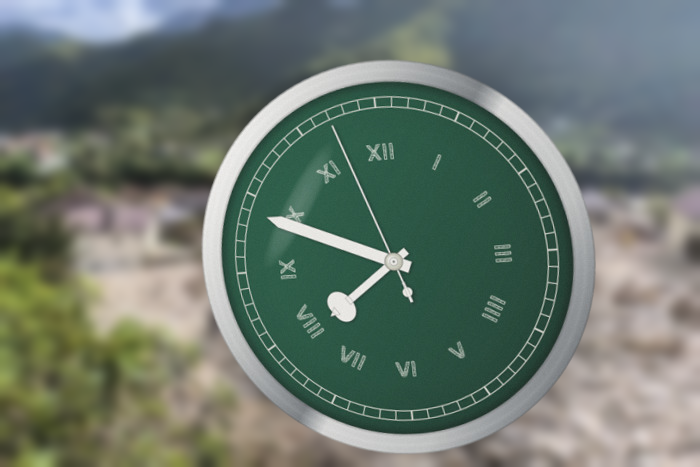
**7:48:57**
